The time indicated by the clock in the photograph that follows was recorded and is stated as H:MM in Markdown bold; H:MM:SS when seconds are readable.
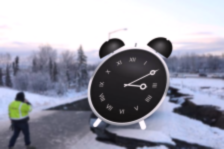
**3:10**
